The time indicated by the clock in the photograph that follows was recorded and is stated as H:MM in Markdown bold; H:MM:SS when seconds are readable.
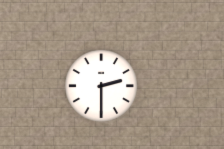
**2:30**
